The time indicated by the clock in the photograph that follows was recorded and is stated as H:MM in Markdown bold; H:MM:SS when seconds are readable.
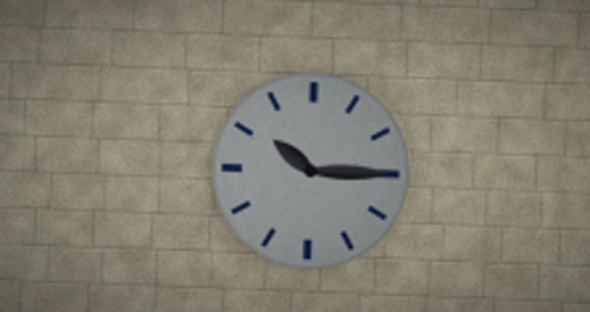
**10:15**
